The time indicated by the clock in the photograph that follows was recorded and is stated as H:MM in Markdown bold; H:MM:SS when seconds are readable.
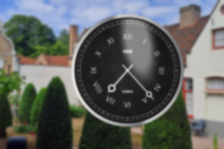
**7:23**
